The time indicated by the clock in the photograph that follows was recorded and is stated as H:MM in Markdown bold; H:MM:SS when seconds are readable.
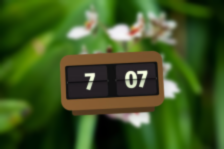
**7:07**
